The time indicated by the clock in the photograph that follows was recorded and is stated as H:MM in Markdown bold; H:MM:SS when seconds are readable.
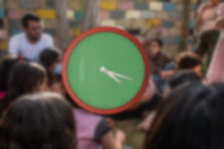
**4:18**
